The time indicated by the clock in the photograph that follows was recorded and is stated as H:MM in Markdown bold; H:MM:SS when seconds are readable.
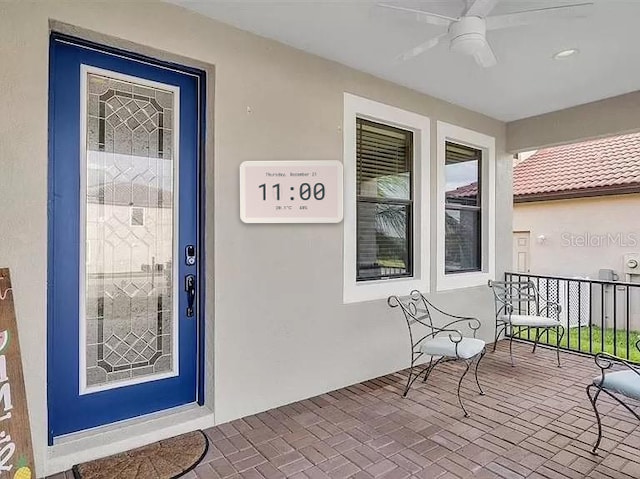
**11:00**
